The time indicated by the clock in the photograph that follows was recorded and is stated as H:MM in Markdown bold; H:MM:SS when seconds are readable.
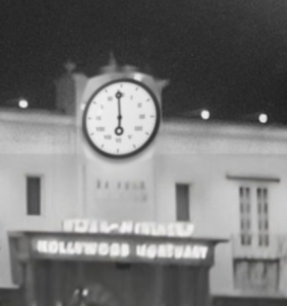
**5:59**
